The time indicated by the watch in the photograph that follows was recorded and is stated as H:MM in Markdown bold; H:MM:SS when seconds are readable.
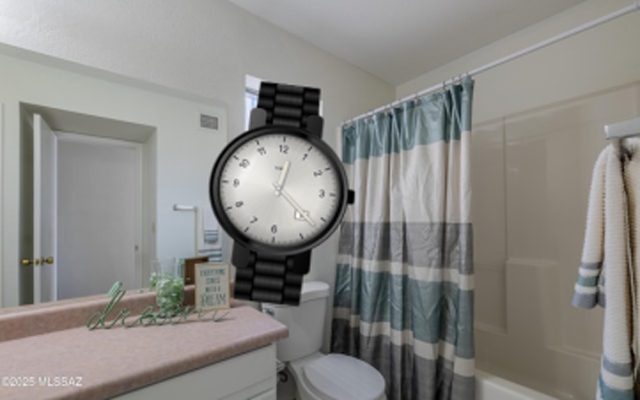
**12:22**
